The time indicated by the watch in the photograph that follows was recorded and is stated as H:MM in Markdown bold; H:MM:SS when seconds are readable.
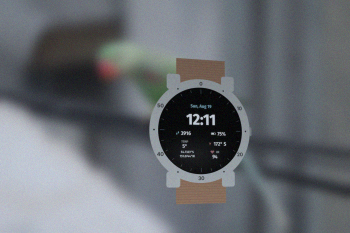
**12:11**
